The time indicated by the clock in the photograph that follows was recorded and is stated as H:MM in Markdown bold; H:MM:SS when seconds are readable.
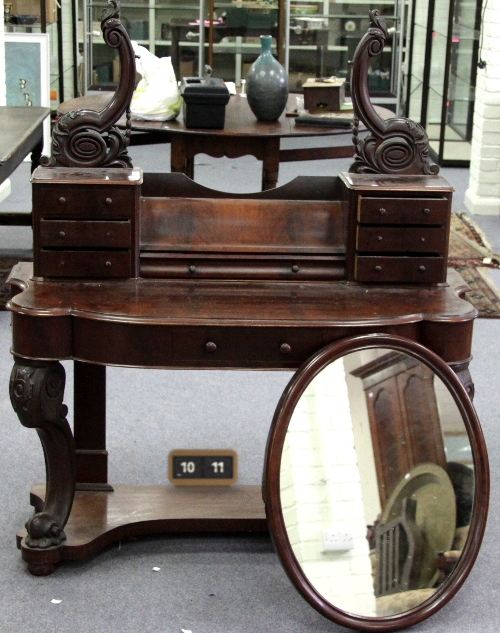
**10:11**
